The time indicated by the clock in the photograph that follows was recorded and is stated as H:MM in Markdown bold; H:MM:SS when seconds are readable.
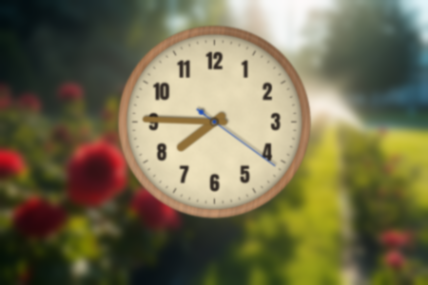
**7:45:21**
